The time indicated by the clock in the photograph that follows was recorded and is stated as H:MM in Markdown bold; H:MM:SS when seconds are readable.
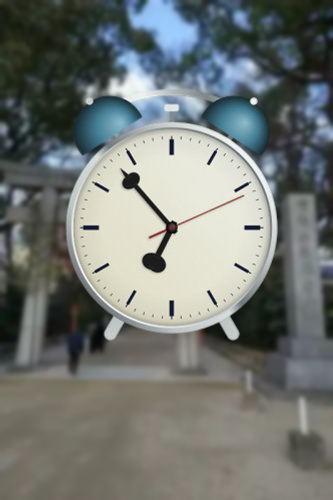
**6:53:11**
